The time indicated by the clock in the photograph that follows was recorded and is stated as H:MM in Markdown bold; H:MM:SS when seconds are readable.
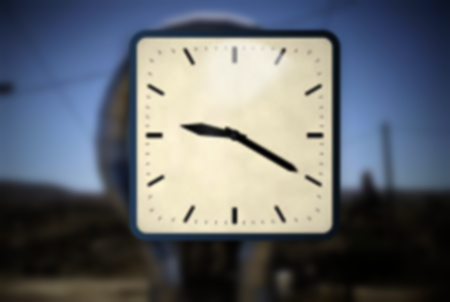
**9:20**
